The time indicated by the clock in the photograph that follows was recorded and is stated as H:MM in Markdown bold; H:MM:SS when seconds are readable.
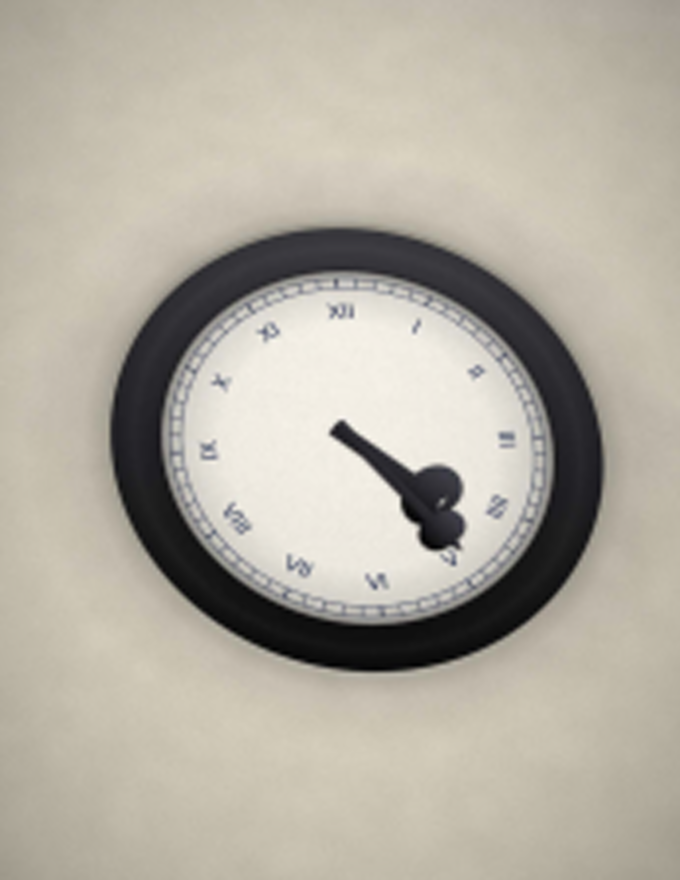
**4:24**
